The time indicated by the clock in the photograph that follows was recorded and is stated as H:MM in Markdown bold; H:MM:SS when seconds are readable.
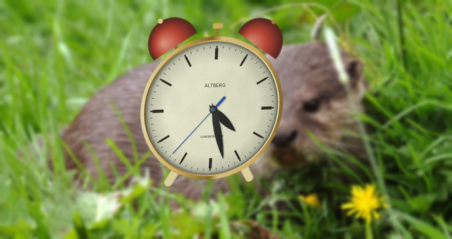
**4:27:37**
